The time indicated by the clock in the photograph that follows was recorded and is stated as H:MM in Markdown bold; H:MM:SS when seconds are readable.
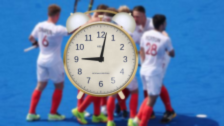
**9:02**
